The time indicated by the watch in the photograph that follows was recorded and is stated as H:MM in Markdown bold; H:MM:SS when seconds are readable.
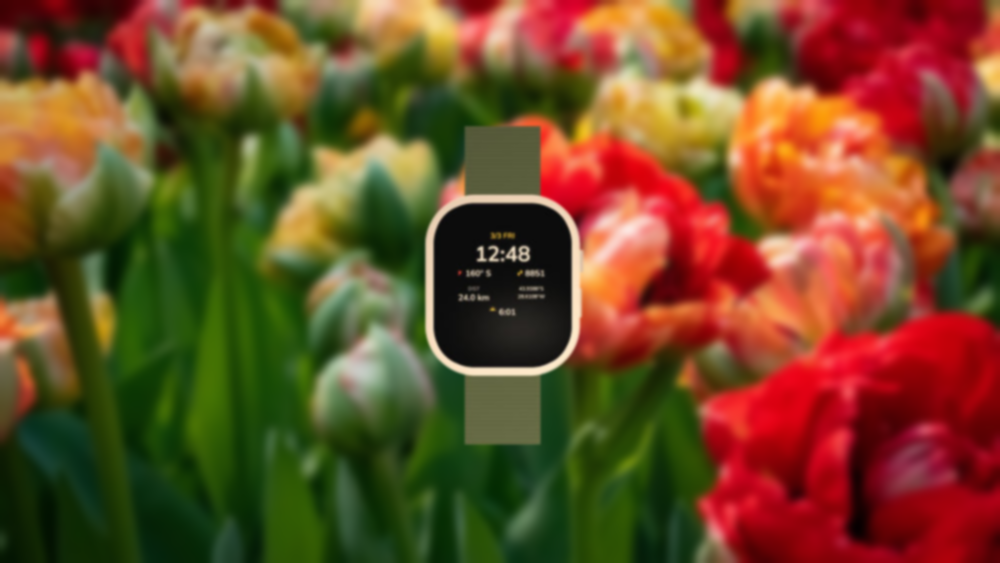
**12:48**
